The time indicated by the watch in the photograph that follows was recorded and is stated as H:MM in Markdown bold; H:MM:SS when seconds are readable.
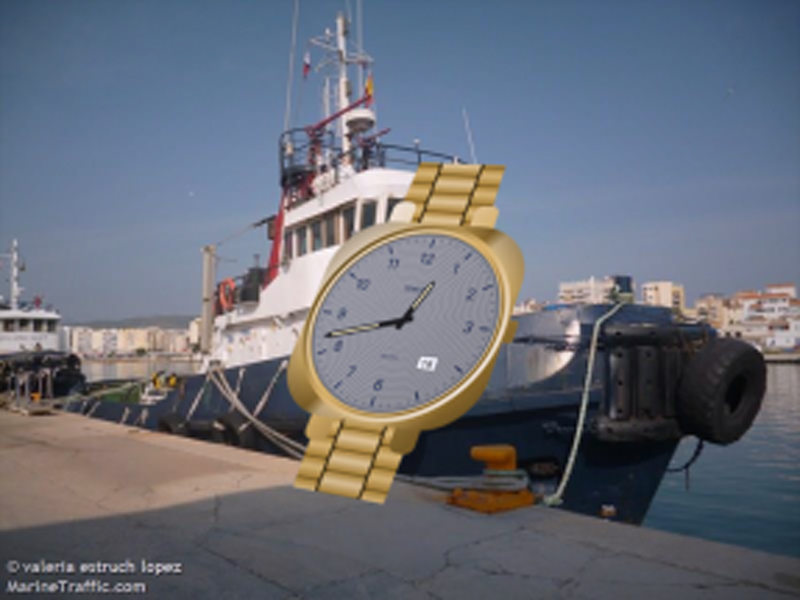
**12:42**
